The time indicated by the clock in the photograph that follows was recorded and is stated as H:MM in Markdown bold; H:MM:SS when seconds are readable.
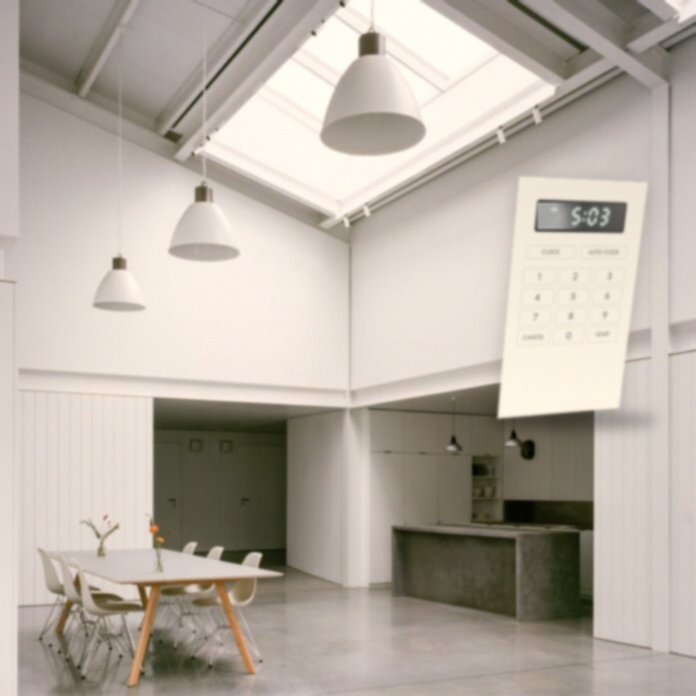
**5:03**
